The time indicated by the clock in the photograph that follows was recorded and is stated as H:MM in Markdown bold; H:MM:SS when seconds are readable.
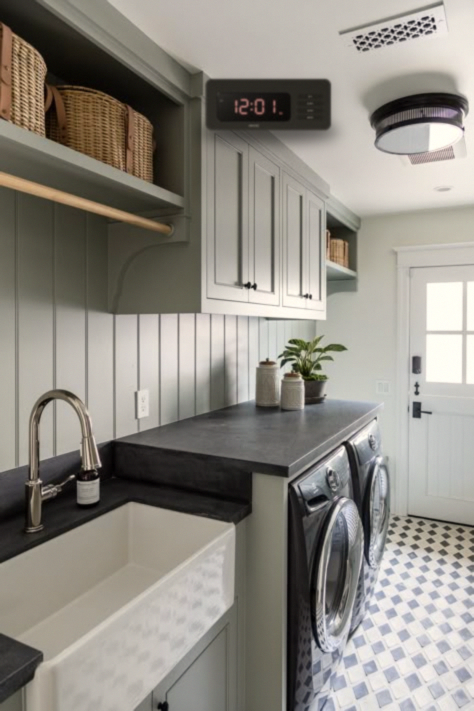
**12:01**
